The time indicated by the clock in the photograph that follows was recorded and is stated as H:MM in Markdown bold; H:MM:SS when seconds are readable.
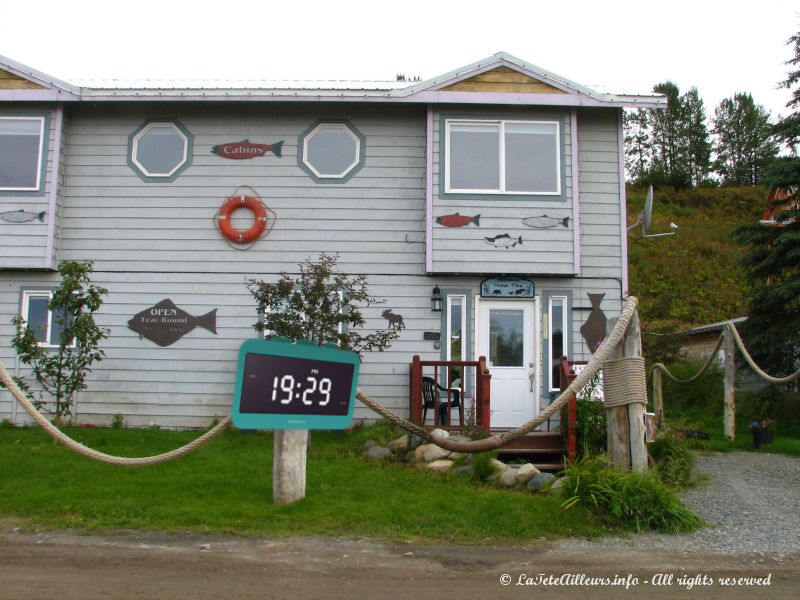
**19:29**
